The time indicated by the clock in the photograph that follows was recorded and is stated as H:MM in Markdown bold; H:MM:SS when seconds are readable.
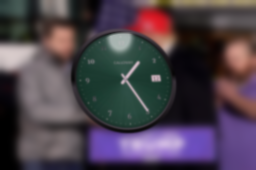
**1:25**
